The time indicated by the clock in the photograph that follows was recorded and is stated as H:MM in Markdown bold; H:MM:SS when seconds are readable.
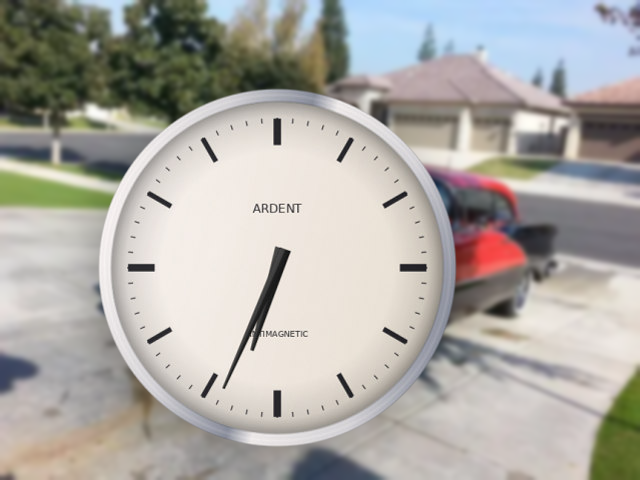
**6:34**
